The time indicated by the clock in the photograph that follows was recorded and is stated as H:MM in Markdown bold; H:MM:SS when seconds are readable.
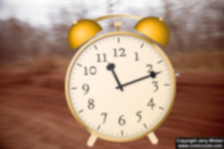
**11:12**
